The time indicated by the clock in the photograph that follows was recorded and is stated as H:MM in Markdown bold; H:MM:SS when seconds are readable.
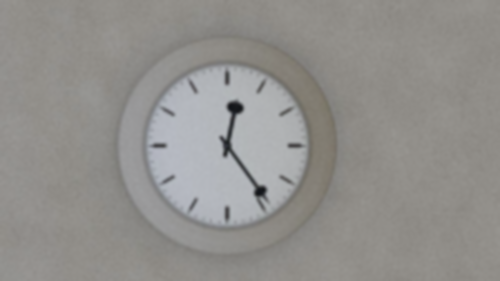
**12:24**
